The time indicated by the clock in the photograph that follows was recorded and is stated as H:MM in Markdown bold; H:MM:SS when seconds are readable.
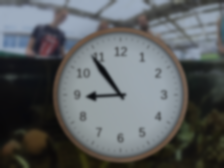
**8:54**
